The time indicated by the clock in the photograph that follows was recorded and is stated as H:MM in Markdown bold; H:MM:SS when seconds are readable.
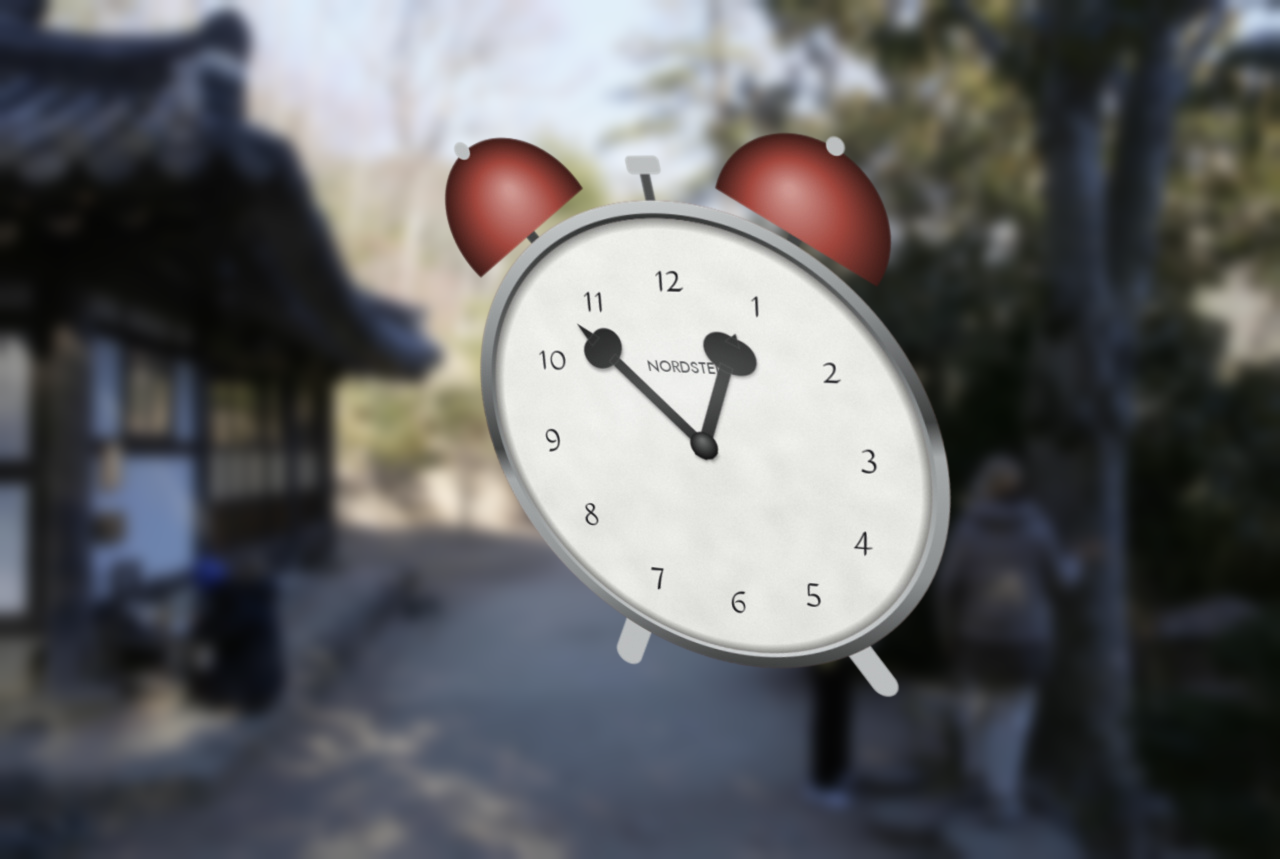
**12:53**
